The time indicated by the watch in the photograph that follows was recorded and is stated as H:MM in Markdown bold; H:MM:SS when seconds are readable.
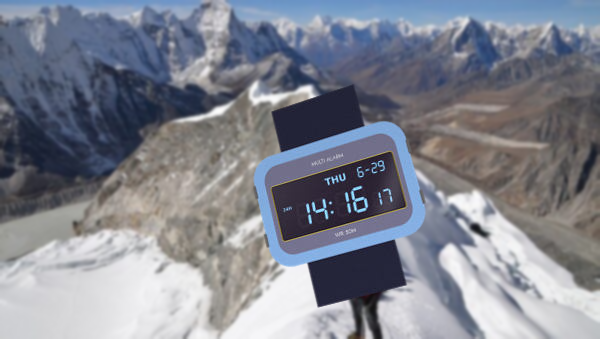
**14:16:17**
